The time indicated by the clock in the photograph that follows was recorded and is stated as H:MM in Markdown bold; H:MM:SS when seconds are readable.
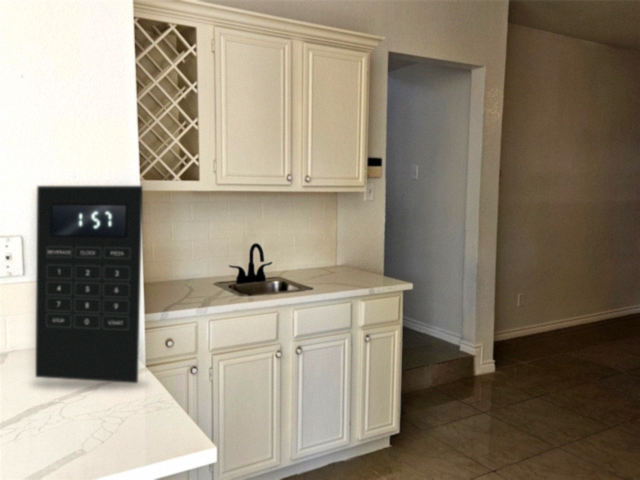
**1:57**
